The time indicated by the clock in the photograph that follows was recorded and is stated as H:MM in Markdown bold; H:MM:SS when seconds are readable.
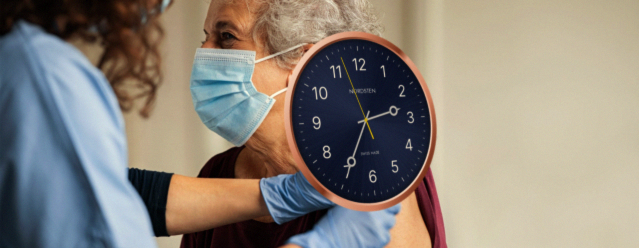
**2:34:57**
